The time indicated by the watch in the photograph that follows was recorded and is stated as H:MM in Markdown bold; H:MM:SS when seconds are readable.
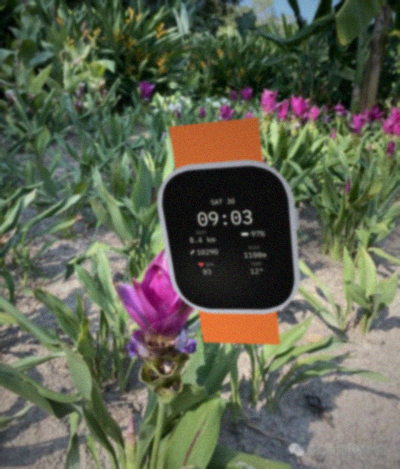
**9:03**
